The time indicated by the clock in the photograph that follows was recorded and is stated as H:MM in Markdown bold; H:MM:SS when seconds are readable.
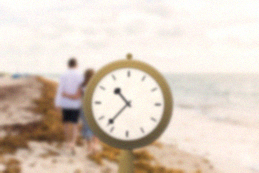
**10:37**
